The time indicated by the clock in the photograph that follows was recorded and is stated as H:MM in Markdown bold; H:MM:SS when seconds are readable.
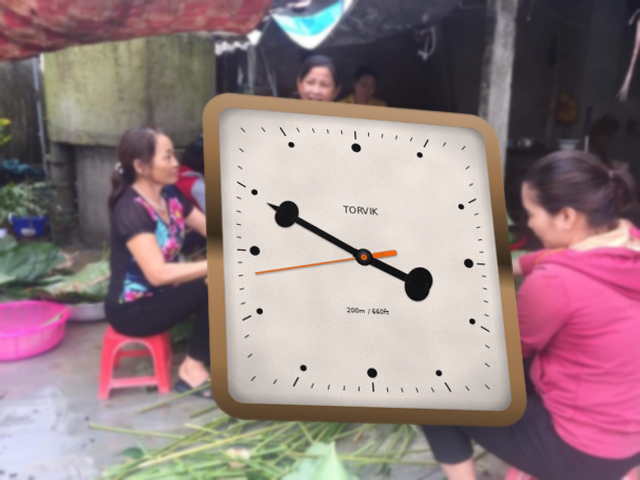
**3:49:43**
